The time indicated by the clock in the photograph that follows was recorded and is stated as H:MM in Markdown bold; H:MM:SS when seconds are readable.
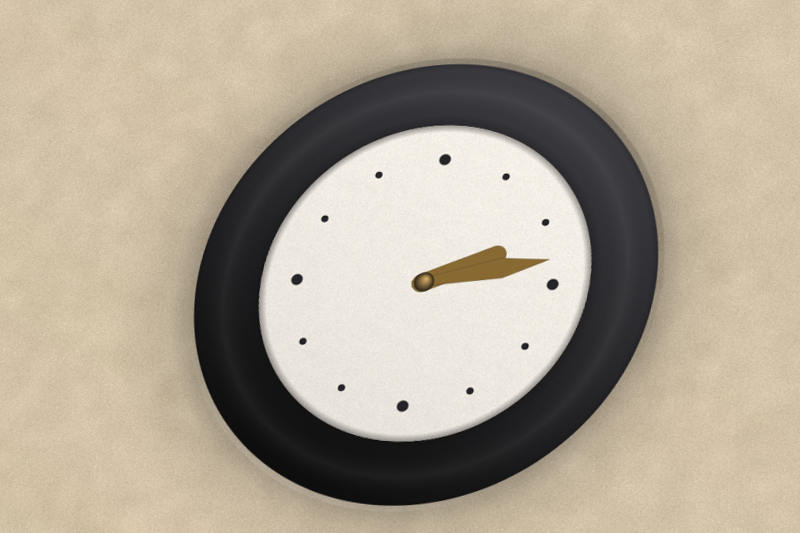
**2:13**
